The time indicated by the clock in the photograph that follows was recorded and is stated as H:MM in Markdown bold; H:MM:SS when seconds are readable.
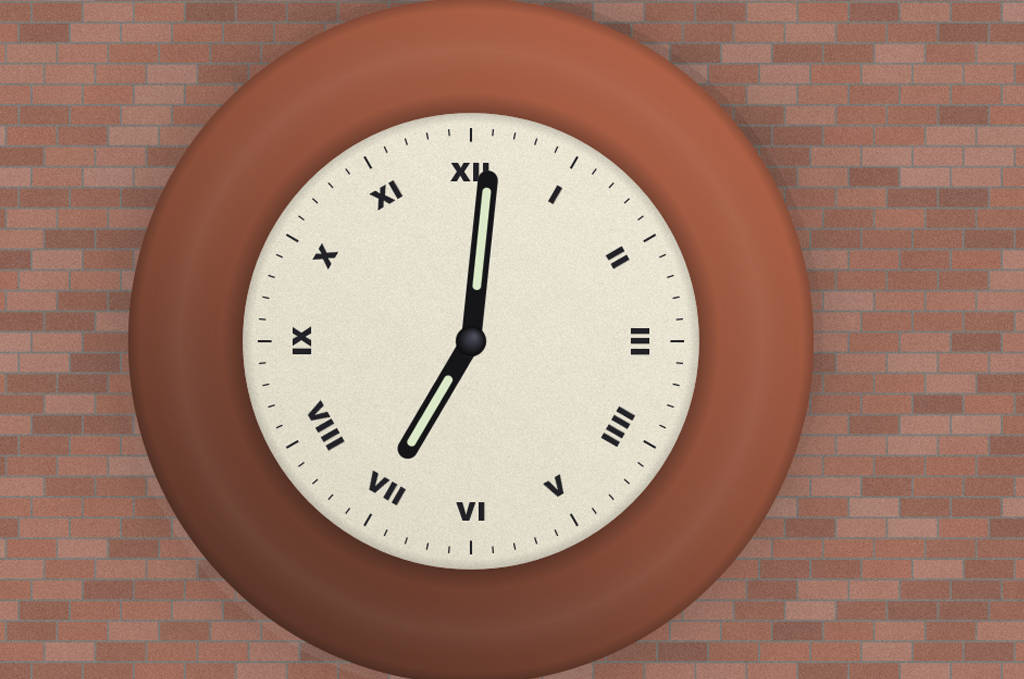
**7:01**
